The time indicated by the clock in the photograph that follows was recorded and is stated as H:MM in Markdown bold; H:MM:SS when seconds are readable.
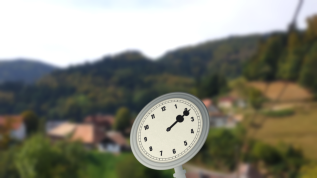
**2:11**
